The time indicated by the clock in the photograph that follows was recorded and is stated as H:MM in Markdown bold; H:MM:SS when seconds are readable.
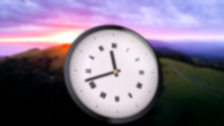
**11:42**
